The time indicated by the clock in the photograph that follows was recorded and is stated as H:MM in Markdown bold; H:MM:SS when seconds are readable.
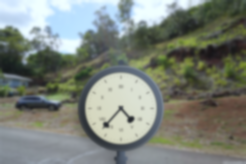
**4:37**
